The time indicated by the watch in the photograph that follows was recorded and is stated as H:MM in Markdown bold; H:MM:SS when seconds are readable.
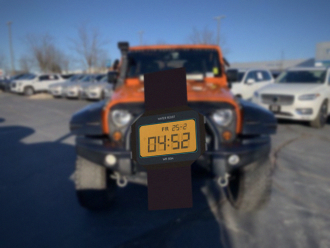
**4:52**
